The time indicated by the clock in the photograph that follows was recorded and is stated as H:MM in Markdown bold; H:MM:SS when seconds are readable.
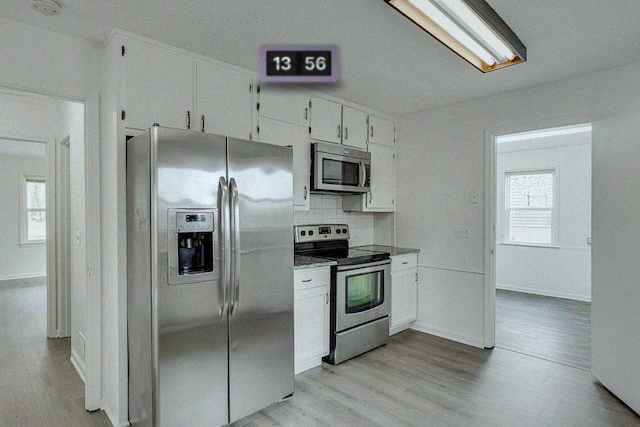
**13:56**
